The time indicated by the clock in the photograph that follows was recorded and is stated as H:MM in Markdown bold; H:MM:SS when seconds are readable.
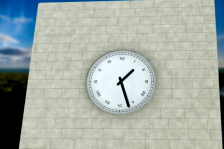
**1:27**
